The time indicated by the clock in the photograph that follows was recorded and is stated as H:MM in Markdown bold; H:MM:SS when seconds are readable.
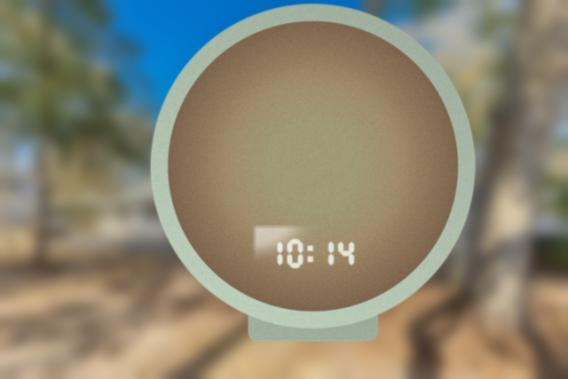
**10:14**
